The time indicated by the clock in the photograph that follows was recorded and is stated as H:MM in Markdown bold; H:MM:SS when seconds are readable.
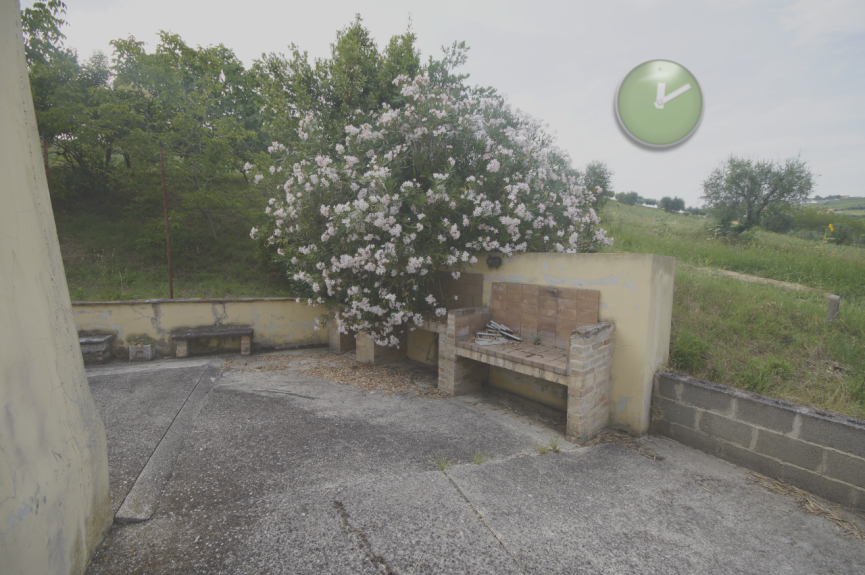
**12:10**
